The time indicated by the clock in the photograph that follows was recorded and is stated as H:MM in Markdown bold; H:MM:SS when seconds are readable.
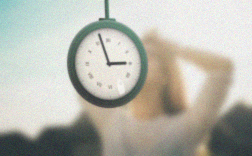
**2:57**
